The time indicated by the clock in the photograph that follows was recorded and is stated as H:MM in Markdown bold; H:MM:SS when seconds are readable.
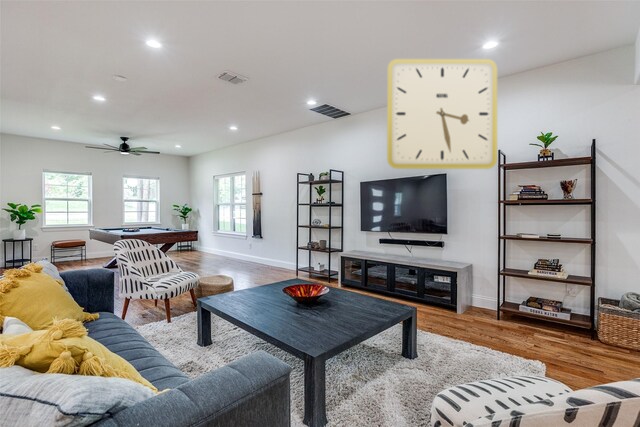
**3:28**
